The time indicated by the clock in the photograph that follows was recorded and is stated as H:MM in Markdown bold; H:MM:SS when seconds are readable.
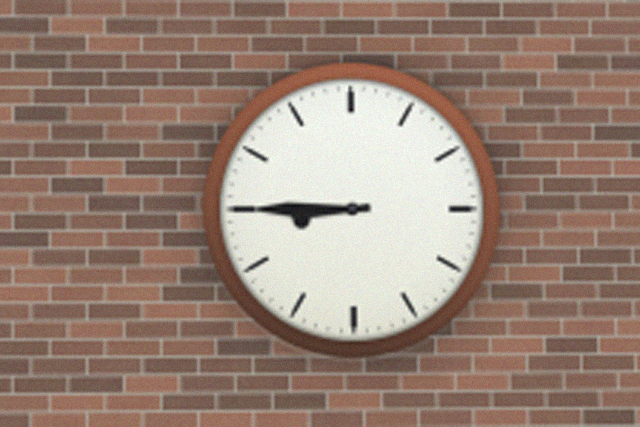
**8:45**
